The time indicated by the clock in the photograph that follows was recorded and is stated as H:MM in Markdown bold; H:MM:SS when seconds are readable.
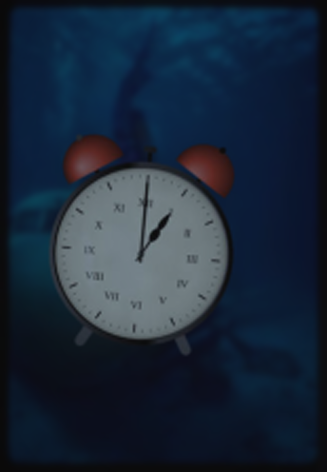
**1:00**
